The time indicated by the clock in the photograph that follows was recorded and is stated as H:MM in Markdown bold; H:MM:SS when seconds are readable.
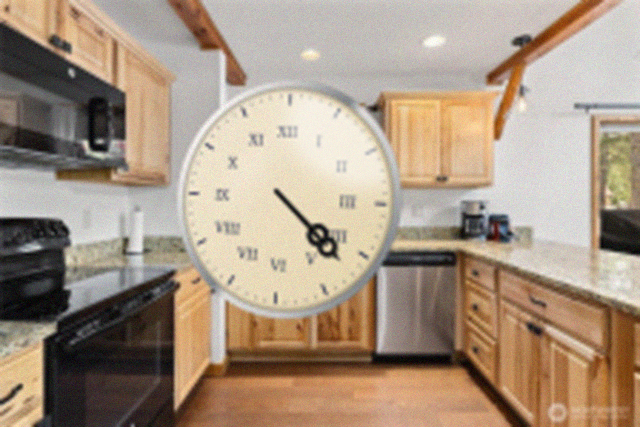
**4:22**
